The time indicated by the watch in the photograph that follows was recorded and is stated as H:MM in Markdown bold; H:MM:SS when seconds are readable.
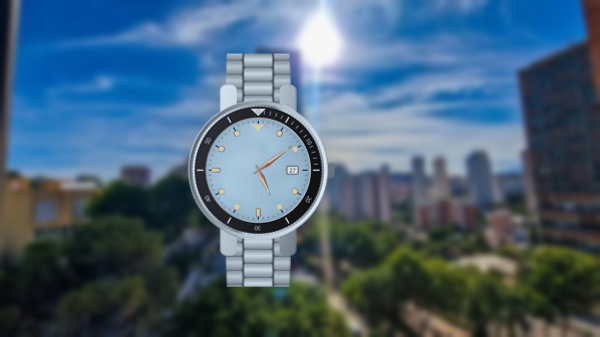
**5:09**
